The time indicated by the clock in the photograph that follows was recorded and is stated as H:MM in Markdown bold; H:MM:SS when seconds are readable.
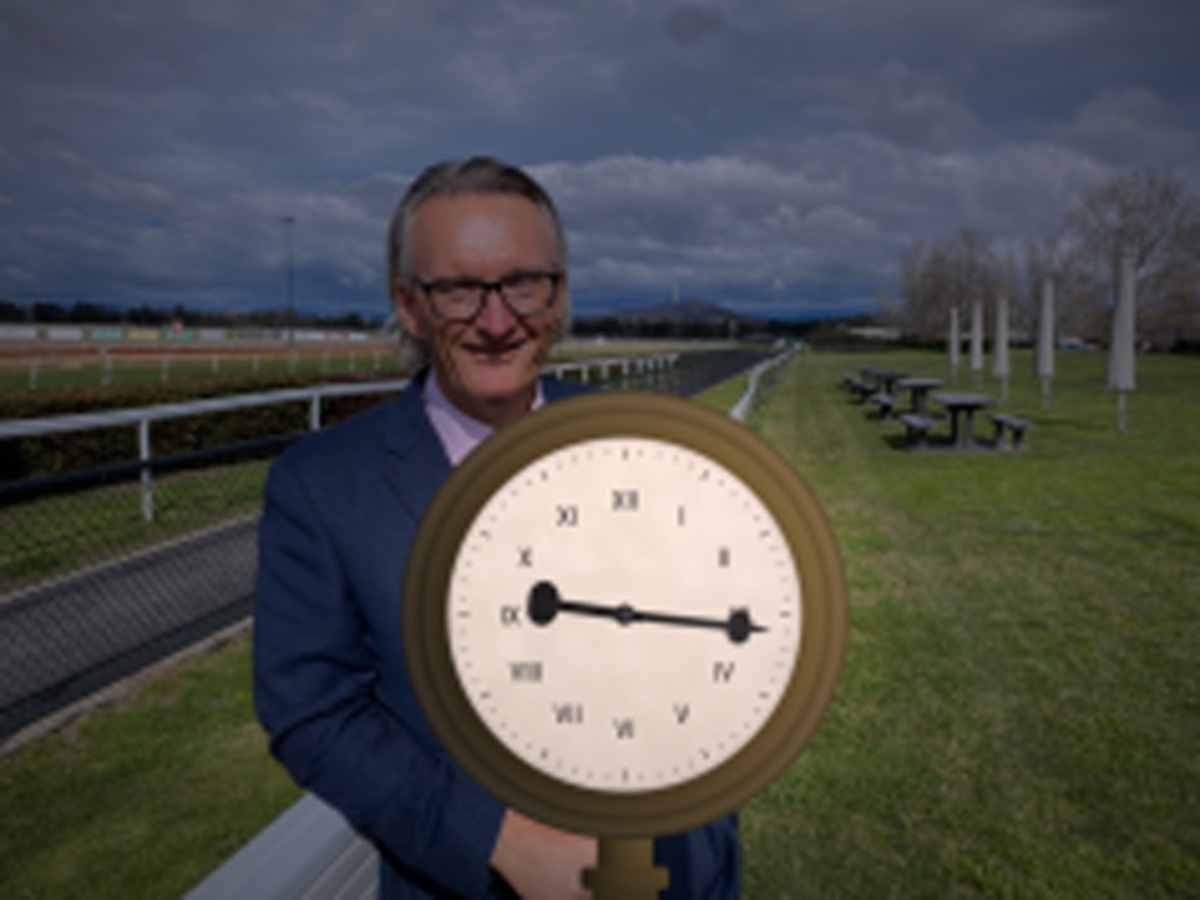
**9:16**
